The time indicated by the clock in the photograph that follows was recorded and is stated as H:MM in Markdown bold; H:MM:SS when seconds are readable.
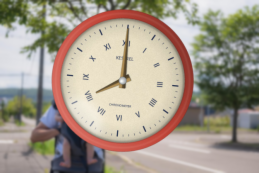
**8:00**
